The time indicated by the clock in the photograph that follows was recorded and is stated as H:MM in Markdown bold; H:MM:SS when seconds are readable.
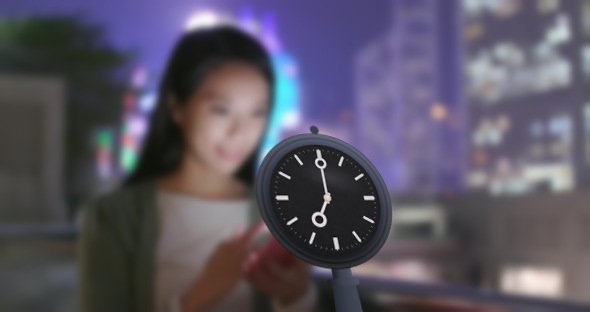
**7:00**
